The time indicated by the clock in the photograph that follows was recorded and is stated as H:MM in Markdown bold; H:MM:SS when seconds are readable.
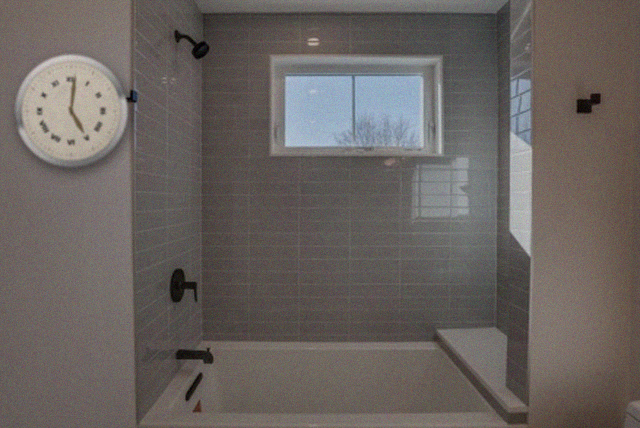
**5:01**
